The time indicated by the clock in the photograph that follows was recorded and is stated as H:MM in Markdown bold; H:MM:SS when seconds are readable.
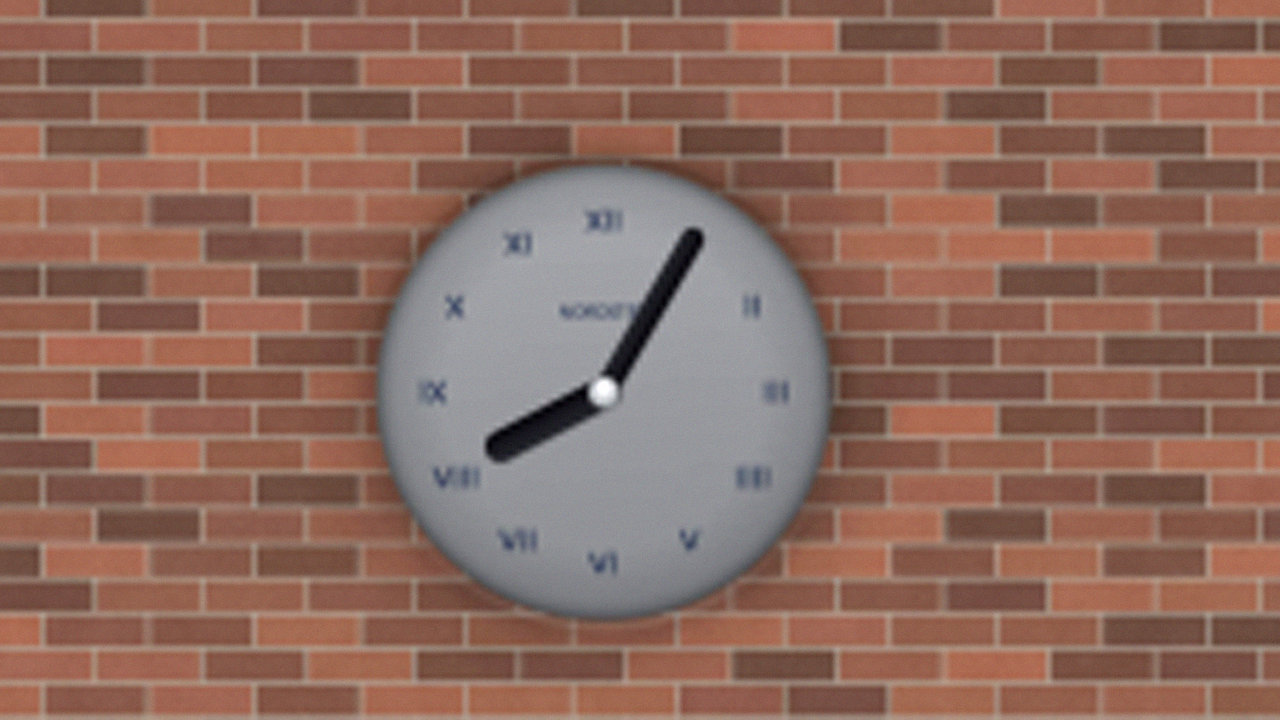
**8:05**
